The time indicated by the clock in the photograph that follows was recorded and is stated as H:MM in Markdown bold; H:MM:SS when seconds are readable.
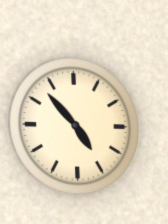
**4:53**
